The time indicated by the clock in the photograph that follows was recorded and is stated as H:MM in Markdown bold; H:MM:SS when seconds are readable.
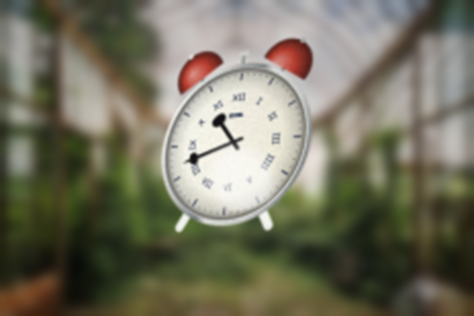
**10:42**
